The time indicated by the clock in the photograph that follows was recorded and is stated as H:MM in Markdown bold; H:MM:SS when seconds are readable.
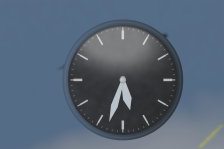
**5:33**
